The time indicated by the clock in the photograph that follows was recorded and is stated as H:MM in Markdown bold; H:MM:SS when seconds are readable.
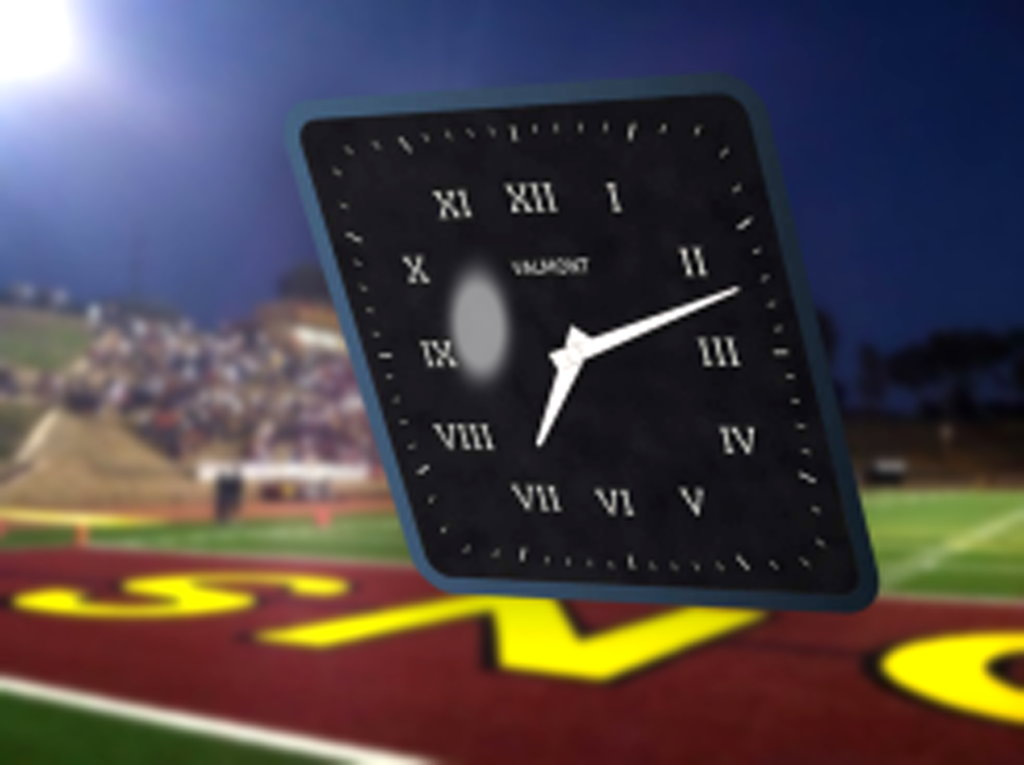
**7:12**
